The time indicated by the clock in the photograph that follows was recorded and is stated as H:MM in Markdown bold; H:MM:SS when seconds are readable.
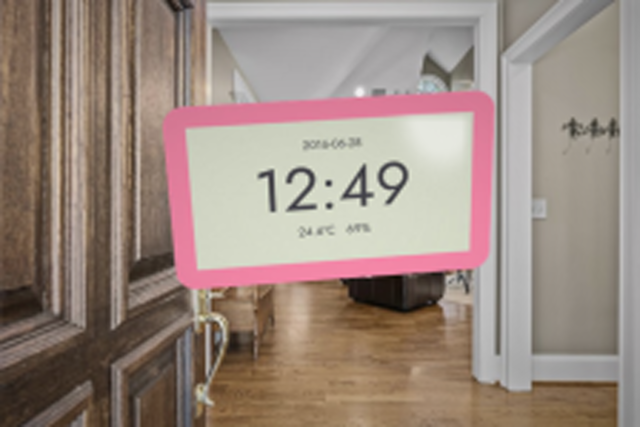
**12:49**
